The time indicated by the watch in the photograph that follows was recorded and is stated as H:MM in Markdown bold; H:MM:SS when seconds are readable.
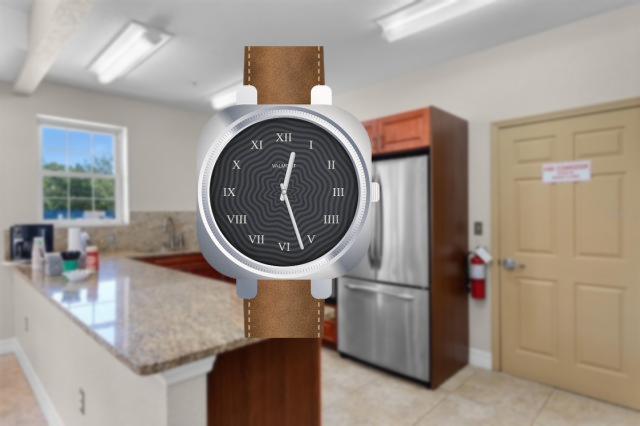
**12:27**
